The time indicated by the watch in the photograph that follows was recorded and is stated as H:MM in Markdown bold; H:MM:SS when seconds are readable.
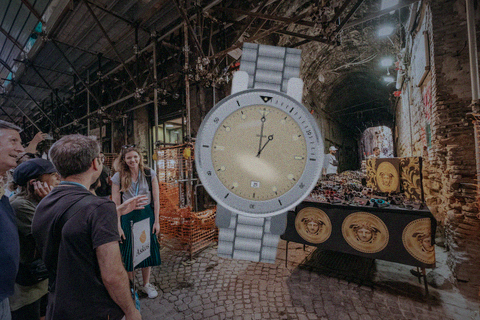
**1:00**
